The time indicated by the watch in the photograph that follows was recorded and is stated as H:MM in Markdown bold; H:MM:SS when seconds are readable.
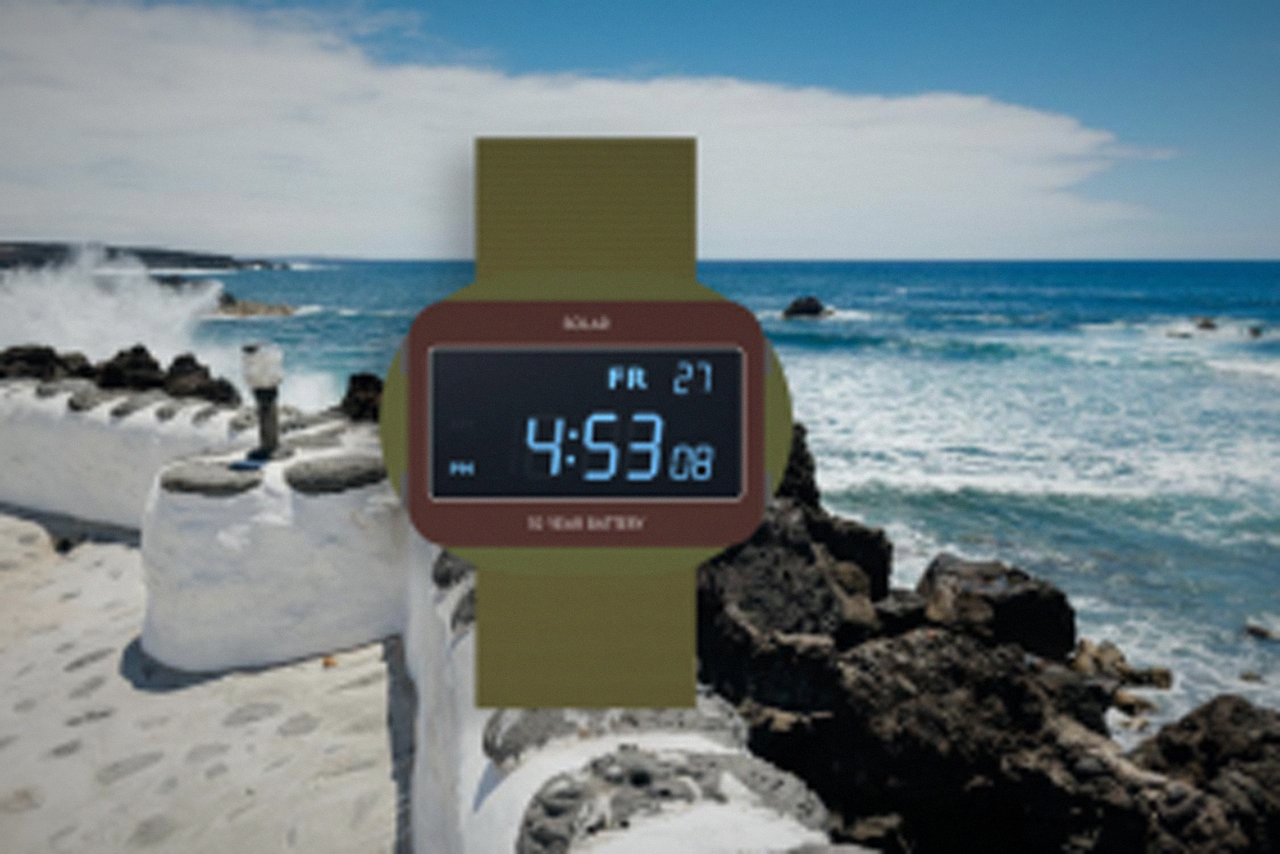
**4:53:08**
